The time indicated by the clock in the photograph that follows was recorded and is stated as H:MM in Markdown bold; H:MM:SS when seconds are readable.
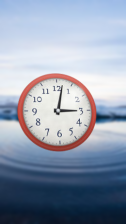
**3:02**
